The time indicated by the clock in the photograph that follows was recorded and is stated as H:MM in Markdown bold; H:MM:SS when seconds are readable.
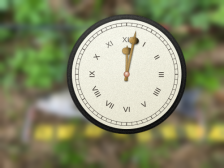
**12:02**
